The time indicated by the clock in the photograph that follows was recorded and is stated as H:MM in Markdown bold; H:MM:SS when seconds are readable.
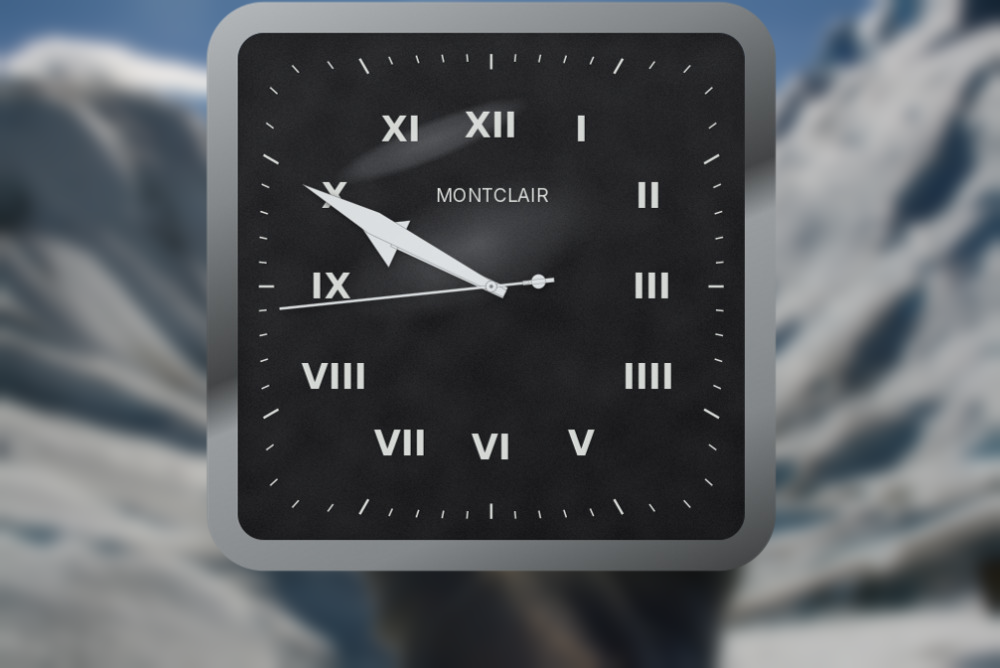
**9:49:44**
